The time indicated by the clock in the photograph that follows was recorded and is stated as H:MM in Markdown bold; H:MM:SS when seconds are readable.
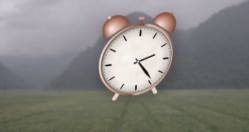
**2:24**
